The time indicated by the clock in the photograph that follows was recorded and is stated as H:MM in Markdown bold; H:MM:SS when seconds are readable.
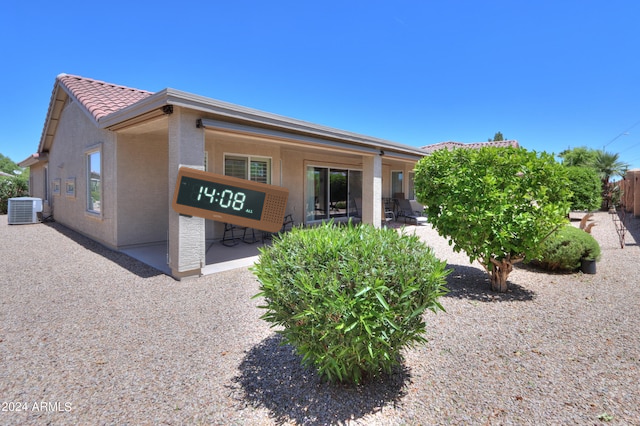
**14:08**
